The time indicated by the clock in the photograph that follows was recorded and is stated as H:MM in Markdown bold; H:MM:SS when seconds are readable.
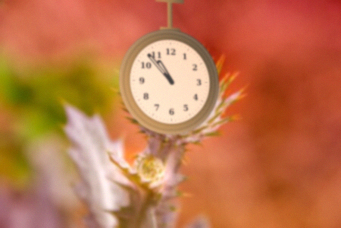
**10:53**
